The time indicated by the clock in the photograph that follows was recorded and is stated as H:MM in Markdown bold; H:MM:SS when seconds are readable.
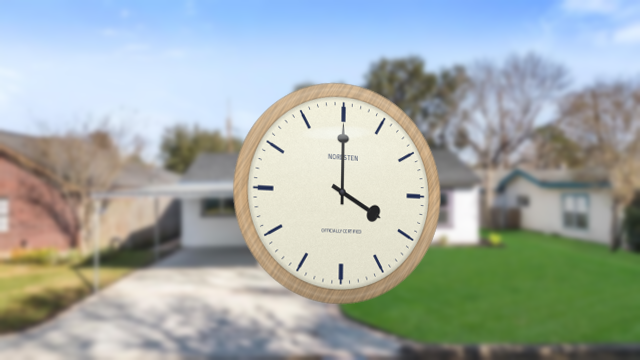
**4:00**
